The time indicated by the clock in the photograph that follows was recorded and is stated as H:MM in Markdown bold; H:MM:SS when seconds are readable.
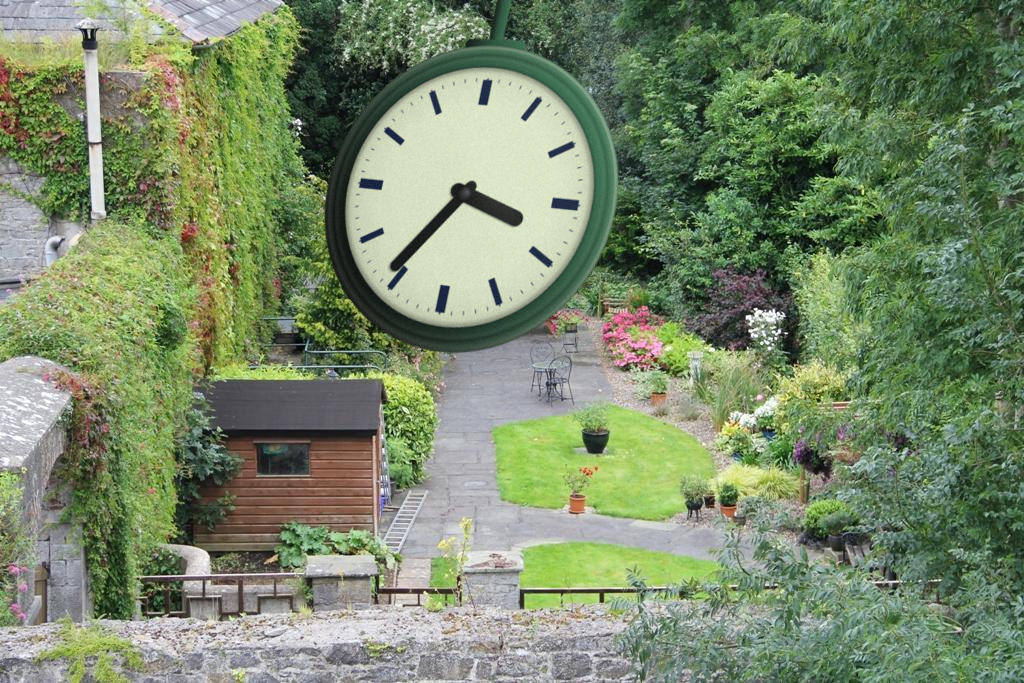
**3:36**
